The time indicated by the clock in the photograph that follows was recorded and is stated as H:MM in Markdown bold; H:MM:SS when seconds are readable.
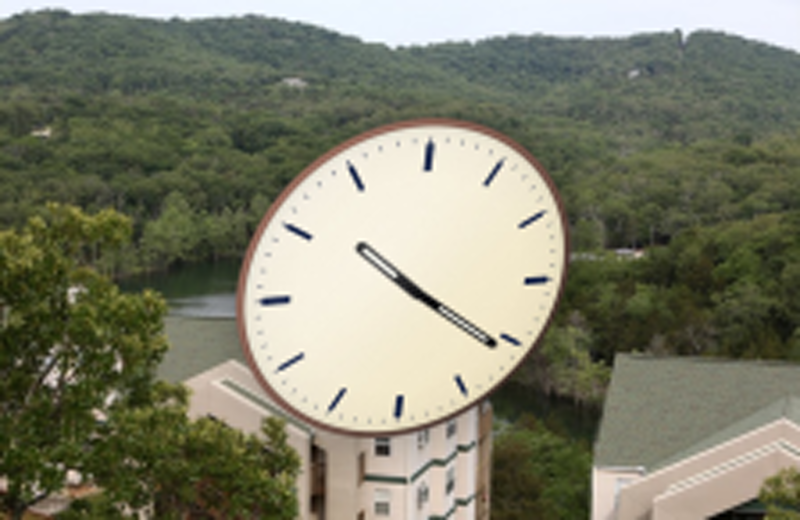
**10:21**
